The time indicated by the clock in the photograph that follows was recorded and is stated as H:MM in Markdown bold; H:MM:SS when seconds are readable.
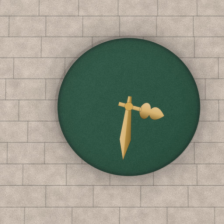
**3:31**
